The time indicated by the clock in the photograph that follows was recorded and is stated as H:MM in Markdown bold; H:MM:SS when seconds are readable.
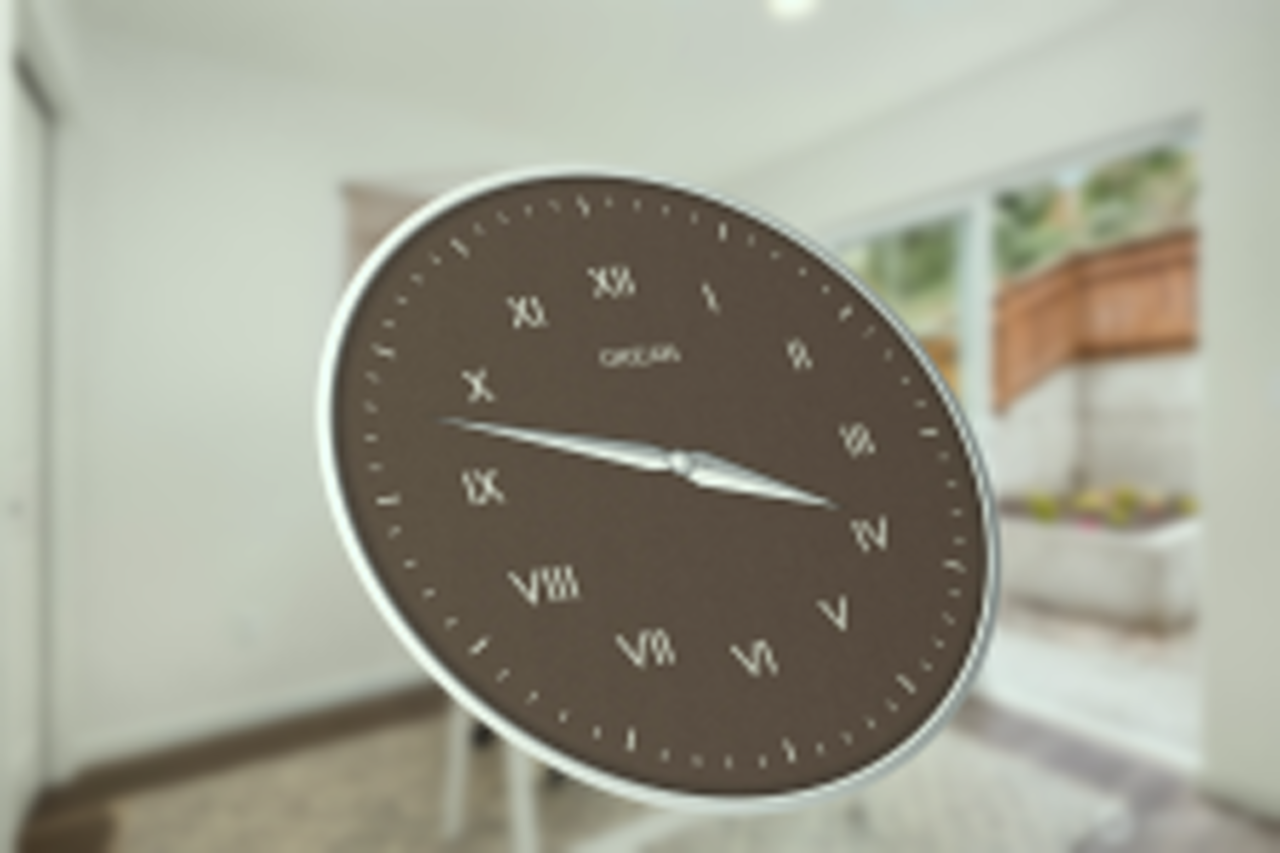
**3:48**
